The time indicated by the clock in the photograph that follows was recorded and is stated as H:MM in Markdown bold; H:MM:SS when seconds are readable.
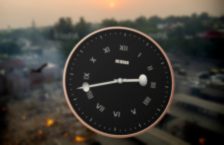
**2:42**
